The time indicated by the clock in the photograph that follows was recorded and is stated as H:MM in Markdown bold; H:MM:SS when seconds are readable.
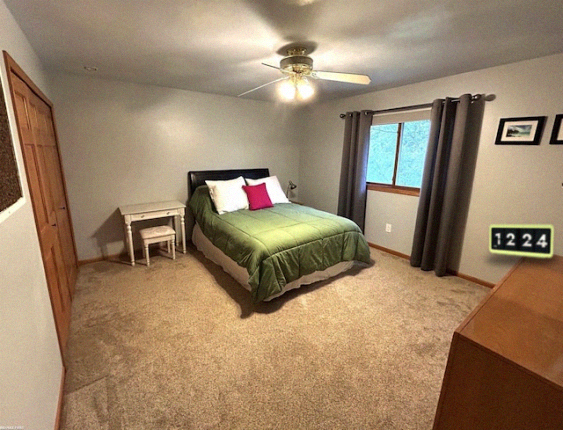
**12:24**
